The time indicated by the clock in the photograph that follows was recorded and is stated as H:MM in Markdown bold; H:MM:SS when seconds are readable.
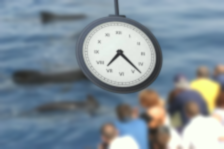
**7:23**
